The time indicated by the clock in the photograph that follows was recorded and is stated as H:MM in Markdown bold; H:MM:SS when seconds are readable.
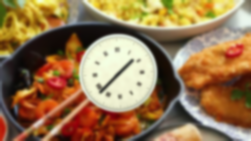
**1:38**
